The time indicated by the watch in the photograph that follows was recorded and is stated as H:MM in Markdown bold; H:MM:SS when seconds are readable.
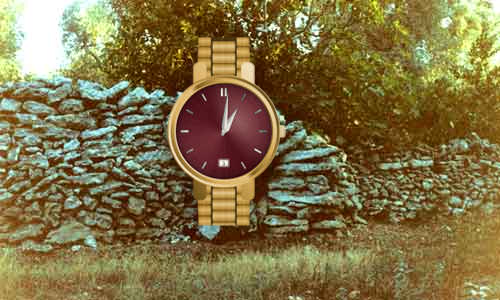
**1:01**
